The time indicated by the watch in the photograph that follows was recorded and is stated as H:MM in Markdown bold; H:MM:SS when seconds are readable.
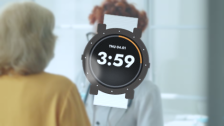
**3:59**
